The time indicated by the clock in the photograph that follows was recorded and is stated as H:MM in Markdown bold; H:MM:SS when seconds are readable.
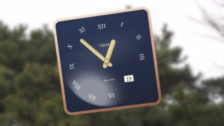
**12:53**
